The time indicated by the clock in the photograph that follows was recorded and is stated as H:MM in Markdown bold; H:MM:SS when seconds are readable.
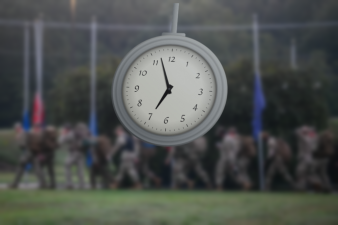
**6:57**
